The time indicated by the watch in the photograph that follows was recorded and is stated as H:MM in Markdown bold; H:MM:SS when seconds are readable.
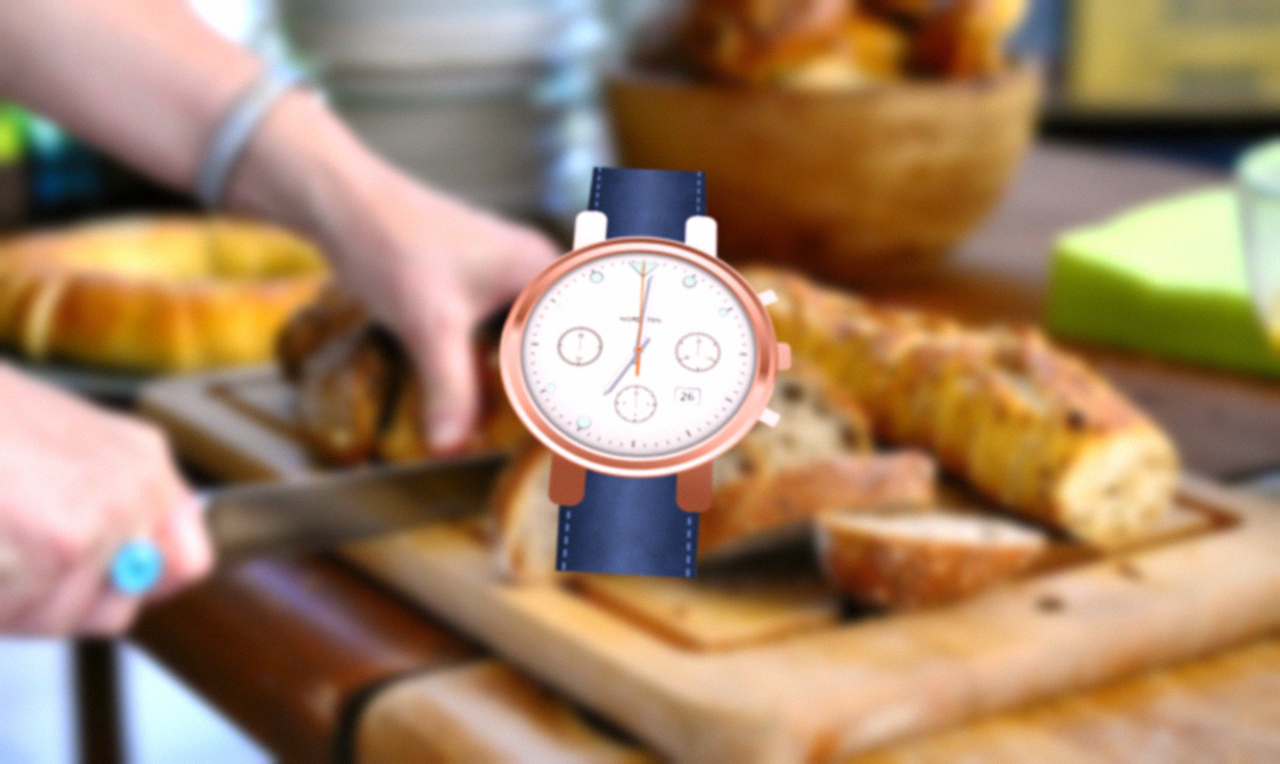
**7:01**
